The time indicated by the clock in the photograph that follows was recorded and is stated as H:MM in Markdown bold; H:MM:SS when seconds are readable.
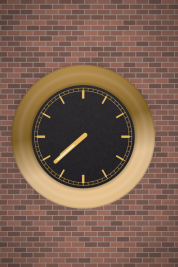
**7:38**
